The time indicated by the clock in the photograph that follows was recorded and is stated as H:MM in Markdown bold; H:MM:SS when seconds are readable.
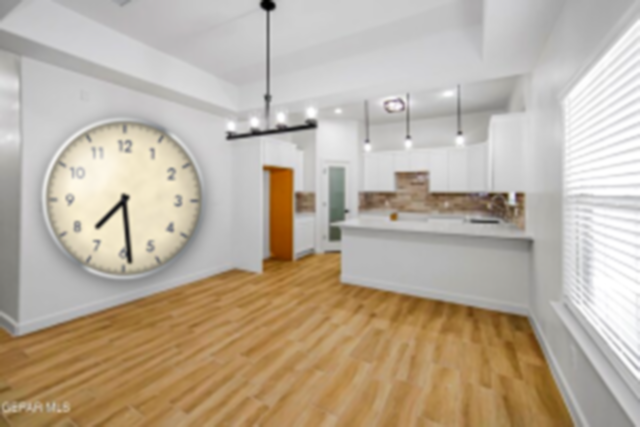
**7:29**
